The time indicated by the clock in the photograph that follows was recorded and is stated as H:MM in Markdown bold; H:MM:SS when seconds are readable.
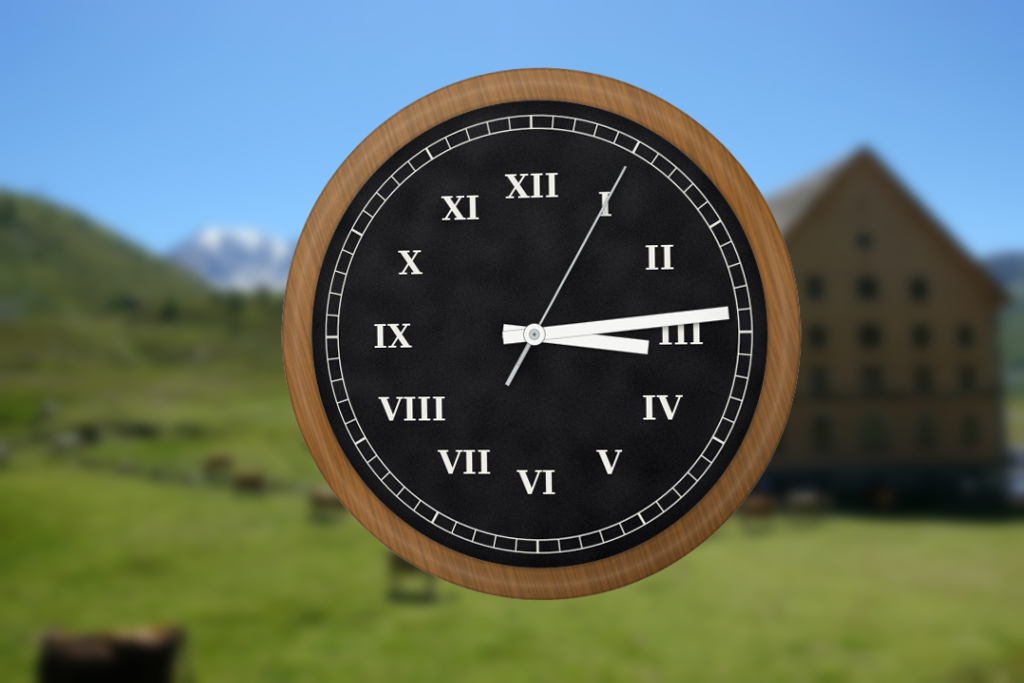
**3:14:05**
